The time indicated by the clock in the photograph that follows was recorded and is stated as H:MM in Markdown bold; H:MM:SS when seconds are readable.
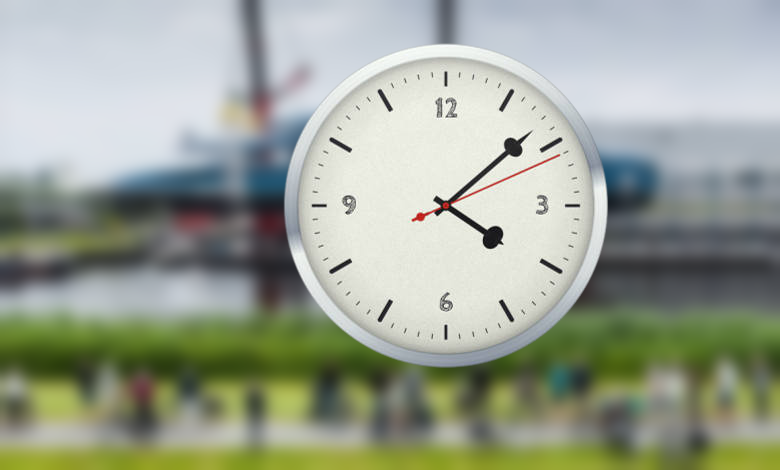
**4:08:11**
